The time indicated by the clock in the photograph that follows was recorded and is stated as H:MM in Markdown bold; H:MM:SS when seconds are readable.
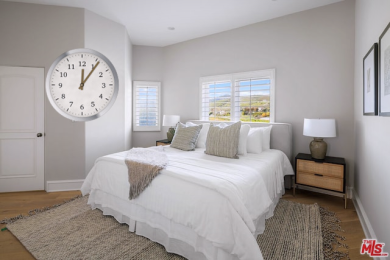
**12:06**
